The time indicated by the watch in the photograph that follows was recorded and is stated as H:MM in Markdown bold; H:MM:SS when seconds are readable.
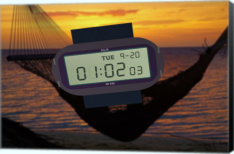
**1:02:03**
